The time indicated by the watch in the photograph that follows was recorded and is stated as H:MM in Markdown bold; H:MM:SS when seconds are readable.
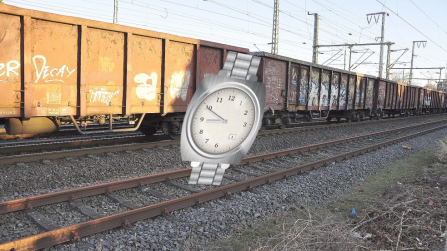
**8:49**
